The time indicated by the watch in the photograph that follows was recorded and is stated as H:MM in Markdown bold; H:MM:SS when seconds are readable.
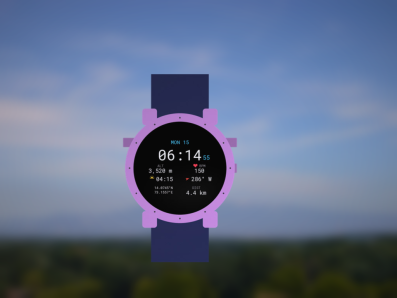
**6:14**
